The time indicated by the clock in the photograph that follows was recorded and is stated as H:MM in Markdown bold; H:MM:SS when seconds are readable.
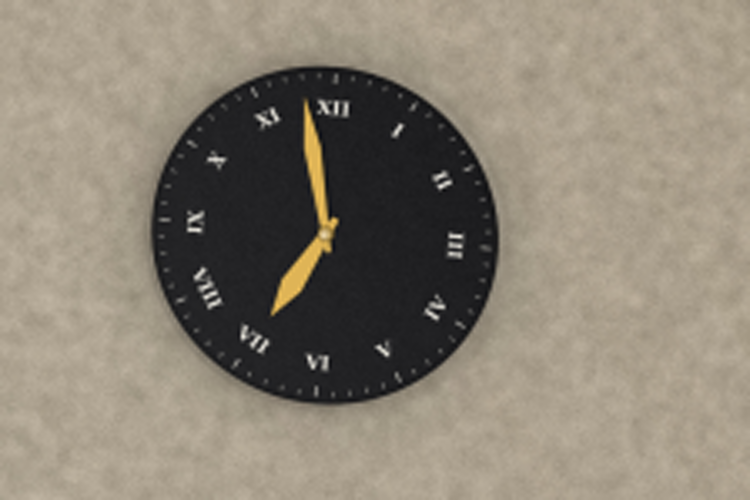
**6:58**
